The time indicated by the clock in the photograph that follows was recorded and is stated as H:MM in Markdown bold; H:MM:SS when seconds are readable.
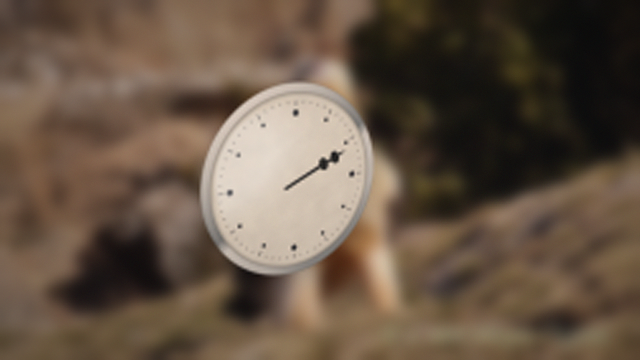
**2:11**
